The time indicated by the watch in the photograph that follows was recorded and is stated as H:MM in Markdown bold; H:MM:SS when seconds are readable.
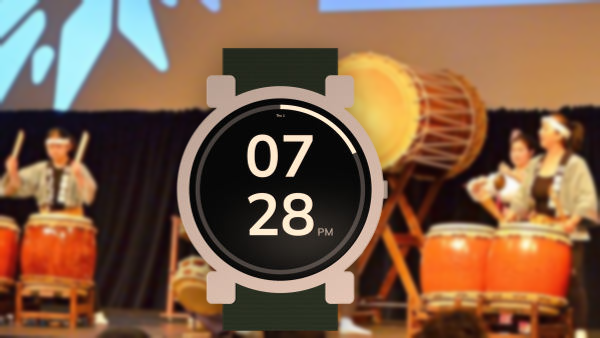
**7:28**
